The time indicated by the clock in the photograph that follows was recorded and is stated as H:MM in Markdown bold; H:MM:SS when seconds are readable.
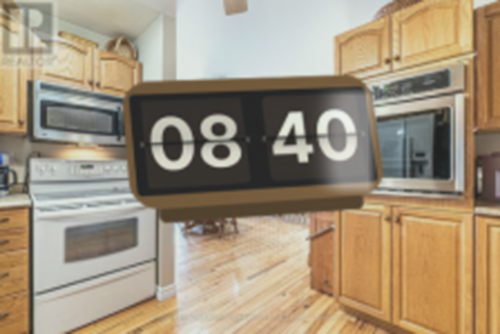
**8:40**
